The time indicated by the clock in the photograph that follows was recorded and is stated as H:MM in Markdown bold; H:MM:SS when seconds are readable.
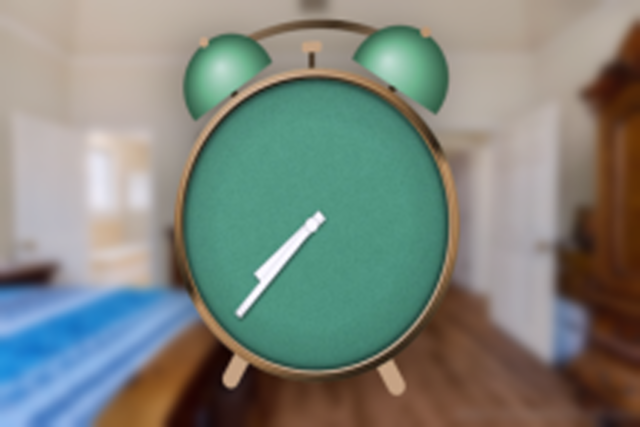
**7:37**
